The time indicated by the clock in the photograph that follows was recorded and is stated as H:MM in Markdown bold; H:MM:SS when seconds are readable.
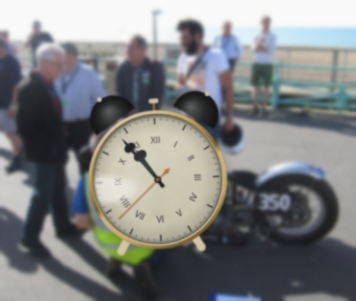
**10:53:38**
